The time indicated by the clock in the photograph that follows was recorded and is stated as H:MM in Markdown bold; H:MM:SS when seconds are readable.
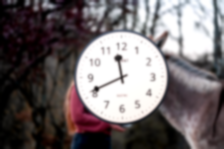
**11:41**
